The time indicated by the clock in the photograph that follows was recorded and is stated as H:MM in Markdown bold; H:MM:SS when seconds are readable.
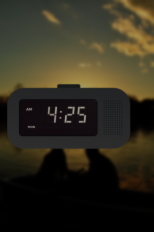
**4:25**
